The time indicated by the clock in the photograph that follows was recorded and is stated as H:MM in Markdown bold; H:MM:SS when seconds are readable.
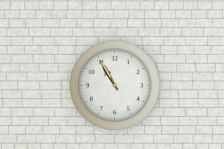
**10:55**
